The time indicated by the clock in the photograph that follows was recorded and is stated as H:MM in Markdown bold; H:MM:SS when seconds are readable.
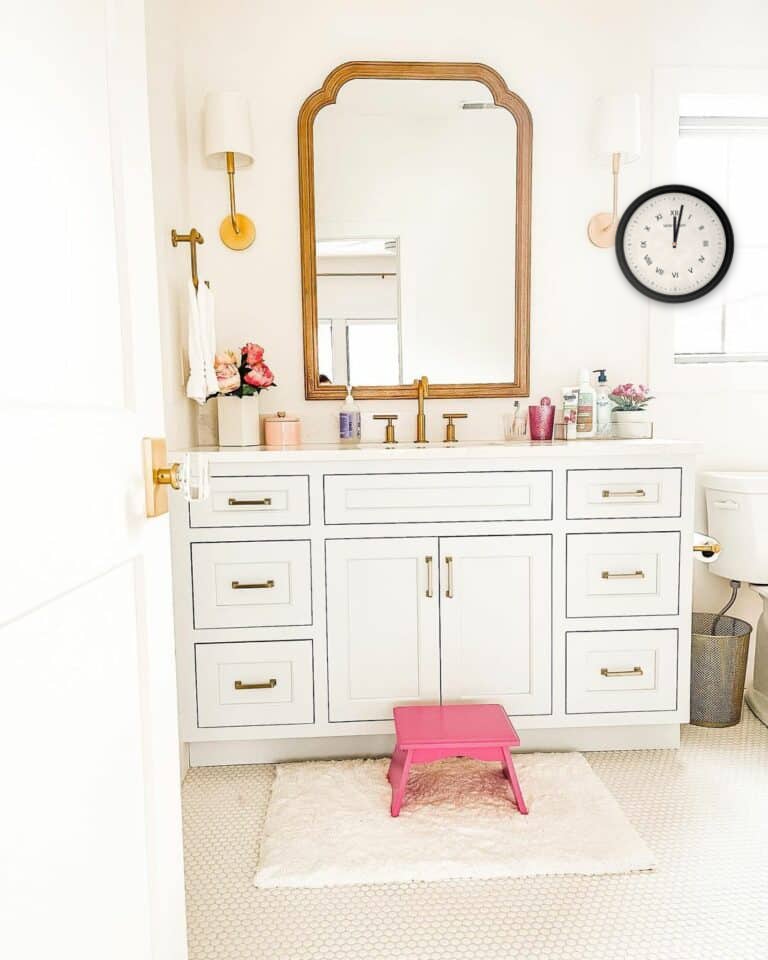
**12:02**
